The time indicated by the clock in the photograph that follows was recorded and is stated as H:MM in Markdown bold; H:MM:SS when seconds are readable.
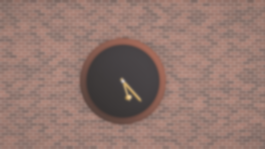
**5:23**
